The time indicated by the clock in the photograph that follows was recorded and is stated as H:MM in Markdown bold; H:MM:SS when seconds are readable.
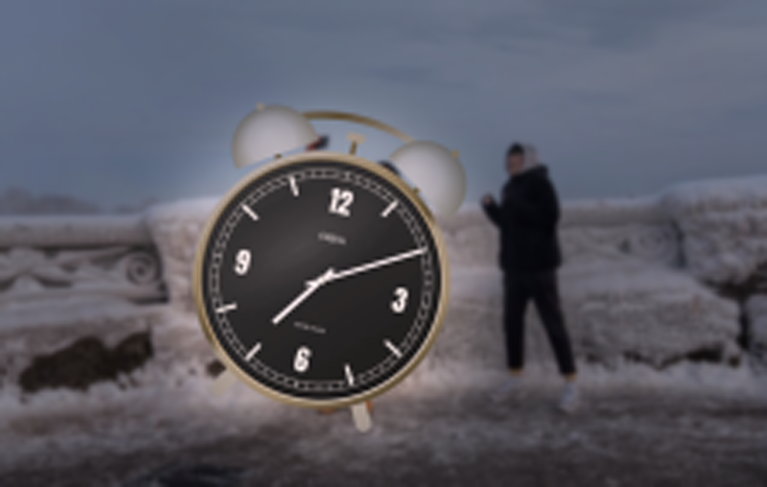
**7:10**
